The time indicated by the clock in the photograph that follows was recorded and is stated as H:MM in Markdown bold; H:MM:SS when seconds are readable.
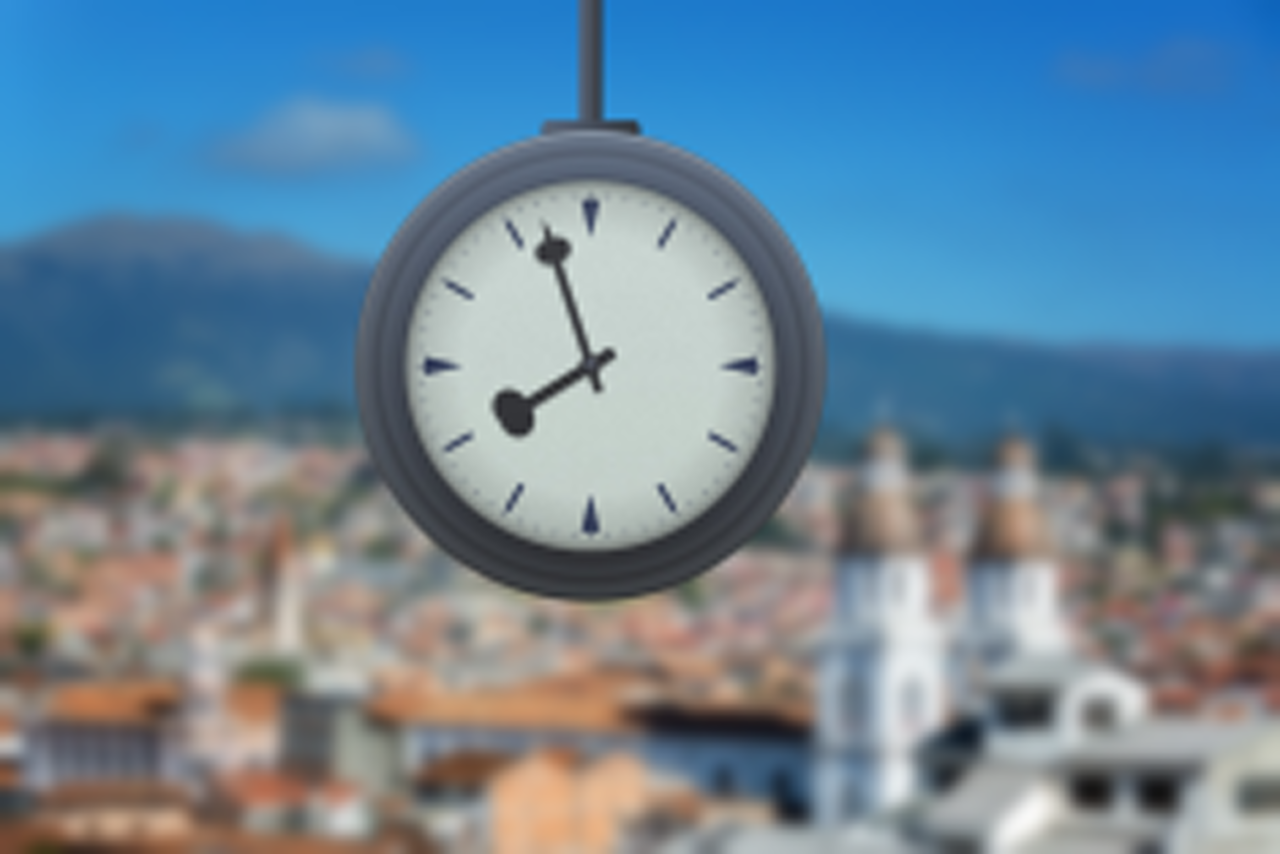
**7:57**
